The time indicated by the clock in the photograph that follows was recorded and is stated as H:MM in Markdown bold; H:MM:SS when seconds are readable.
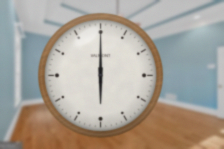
**6:00**
